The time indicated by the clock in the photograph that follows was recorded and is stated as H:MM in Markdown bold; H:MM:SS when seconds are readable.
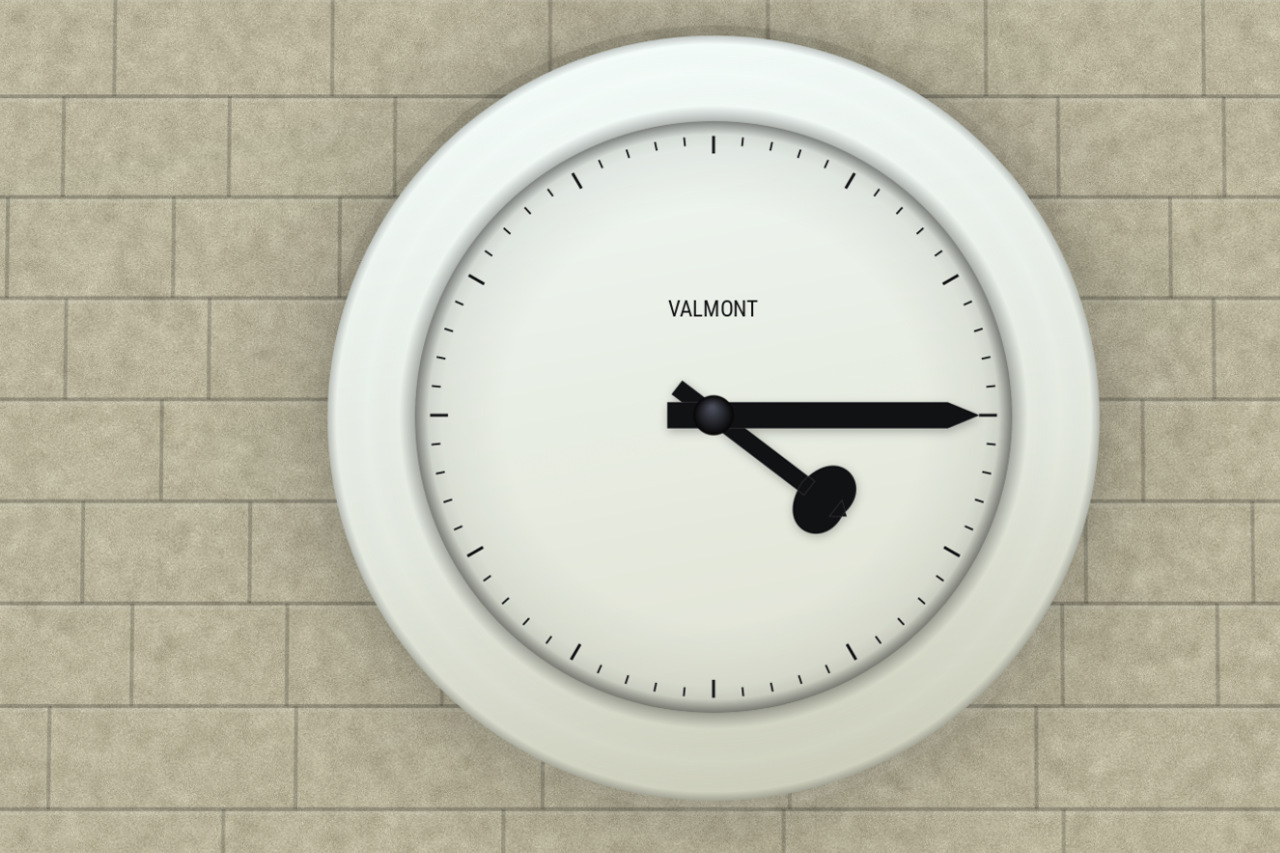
**4:15**
